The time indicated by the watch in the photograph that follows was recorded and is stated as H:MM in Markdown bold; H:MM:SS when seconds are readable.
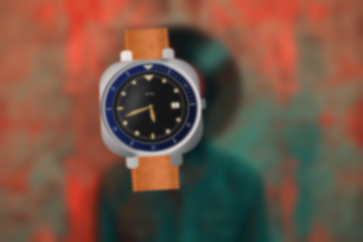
**5:42**
